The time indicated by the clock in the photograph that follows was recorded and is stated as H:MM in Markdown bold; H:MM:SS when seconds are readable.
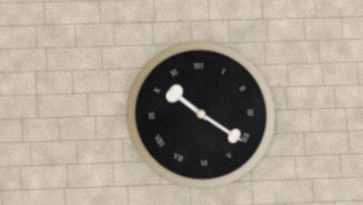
**10:21**
